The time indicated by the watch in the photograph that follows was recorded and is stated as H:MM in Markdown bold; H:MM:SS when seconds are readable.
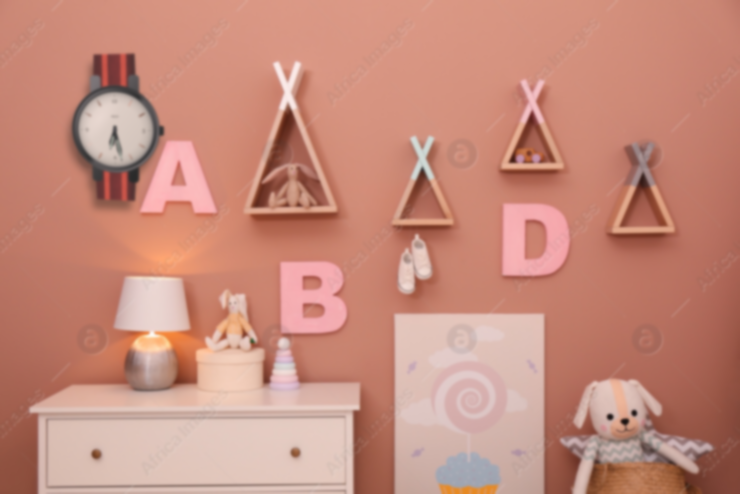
**6:28**
